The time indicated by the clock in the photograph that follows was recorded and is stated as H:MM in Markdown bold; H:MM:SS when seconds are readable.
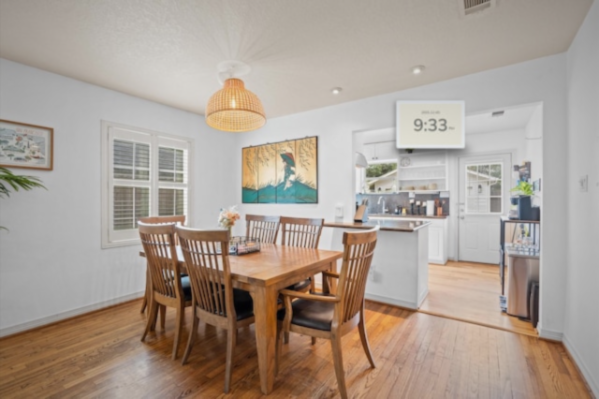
**9:33**
